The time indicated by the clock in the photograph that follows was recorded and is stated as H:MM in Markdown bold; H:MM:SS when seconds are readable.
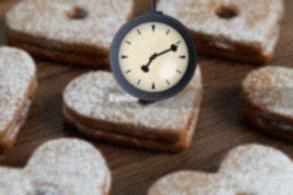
**7:11**
